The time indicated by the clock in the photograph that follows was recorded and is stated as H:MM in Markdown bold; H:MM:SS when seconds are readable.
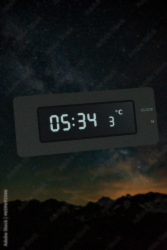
**5:34**
